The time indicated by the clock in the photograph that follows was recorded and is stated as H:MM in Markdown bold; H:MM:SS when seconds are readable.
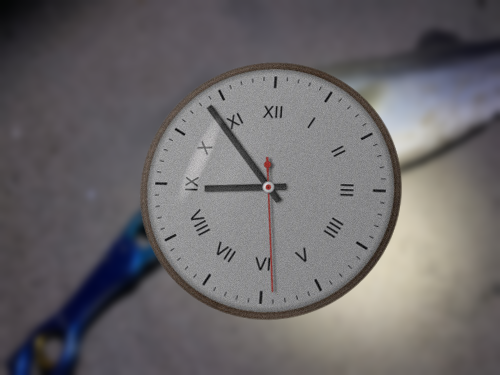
**8:53:29**
